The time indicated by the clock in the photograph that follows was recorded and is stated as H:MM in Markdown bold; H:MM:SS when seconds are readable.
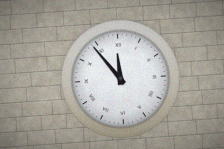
**11:54**
